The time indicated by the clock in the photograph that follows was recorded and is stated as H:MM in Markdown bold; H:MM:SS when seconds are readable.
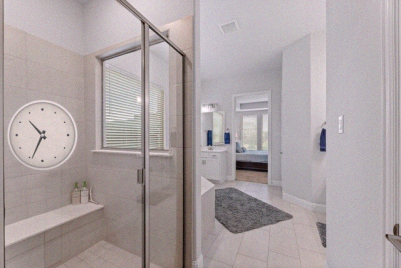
**10:34**
